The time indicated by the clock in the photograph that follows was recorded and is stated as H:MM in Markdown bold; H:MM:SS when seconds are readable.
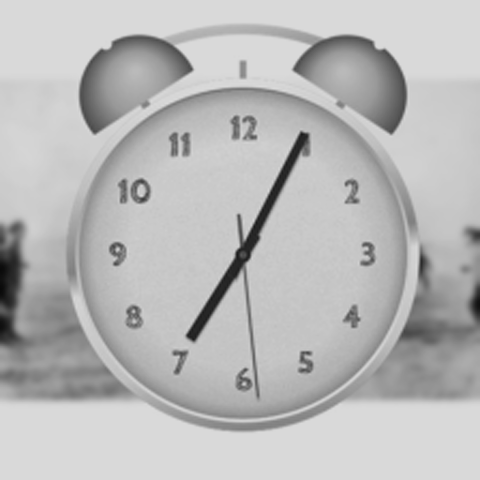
**7:04:29**
